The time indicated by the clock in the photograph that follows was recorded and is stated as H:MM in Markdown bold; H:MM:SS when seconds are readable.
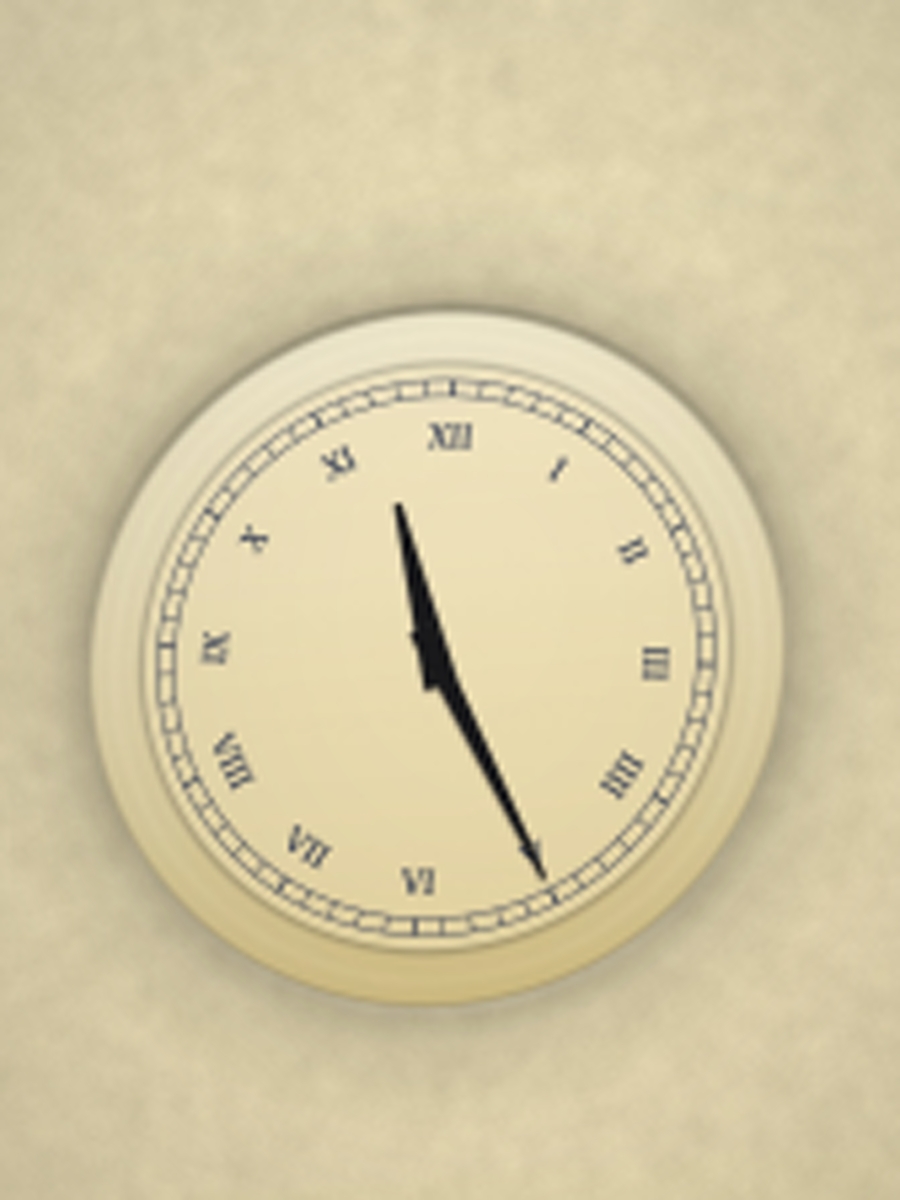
**11:25**
